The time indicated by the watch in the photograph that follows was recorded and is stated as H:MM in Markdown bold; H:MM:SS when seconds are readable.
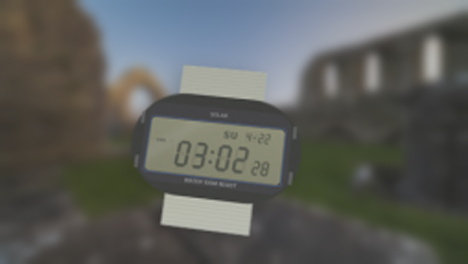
**3:02:28**
